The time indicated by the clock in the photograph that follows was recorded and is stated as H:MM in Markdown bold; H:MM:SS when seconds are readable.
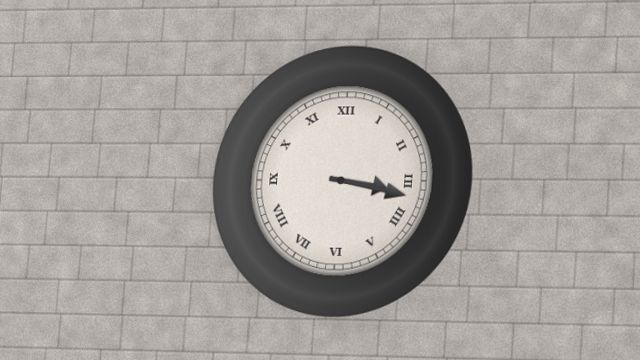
**3:17**
